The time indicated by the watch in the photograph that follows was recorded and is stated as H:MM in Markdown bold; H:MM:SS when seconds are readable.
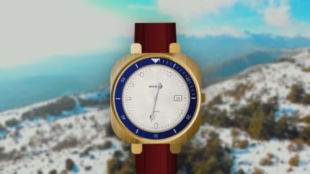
**12:32**
